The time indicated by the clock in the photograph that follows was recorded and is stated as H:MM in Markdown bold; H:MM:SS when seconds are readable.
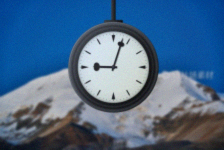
**9:03**
